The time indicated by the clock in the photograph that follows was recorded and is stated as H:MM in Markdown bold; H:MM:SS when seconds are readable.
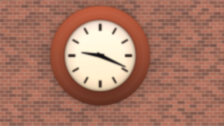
**9:19**
